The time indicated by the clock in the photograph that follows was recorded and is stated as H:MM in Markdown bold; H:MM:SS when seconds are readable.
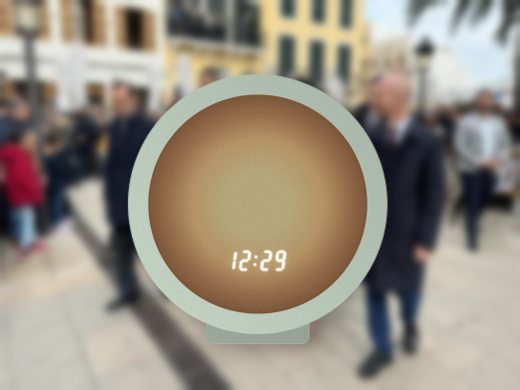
**12:29**
